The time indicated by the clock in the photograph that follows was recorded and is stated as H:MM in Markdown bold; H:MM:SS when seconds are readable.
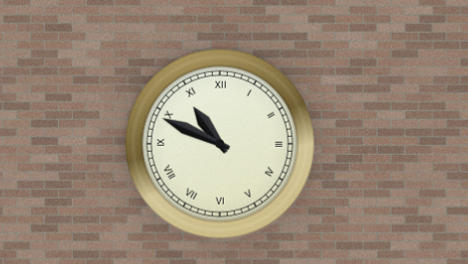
**10:49**
